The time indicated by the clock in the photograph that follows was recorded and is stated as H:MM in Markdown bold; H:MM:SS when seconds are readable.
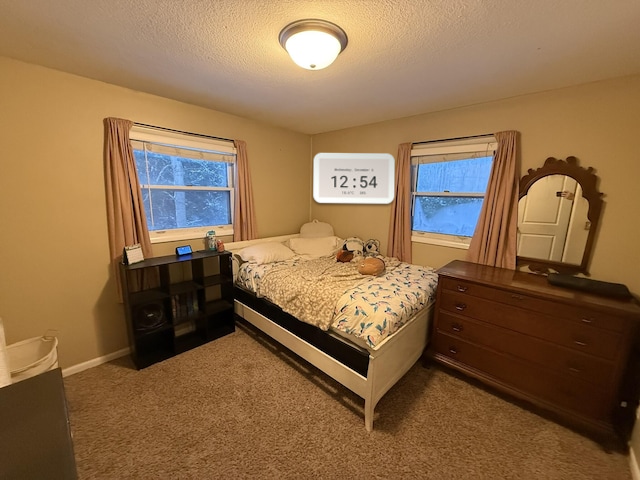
**12:54**
